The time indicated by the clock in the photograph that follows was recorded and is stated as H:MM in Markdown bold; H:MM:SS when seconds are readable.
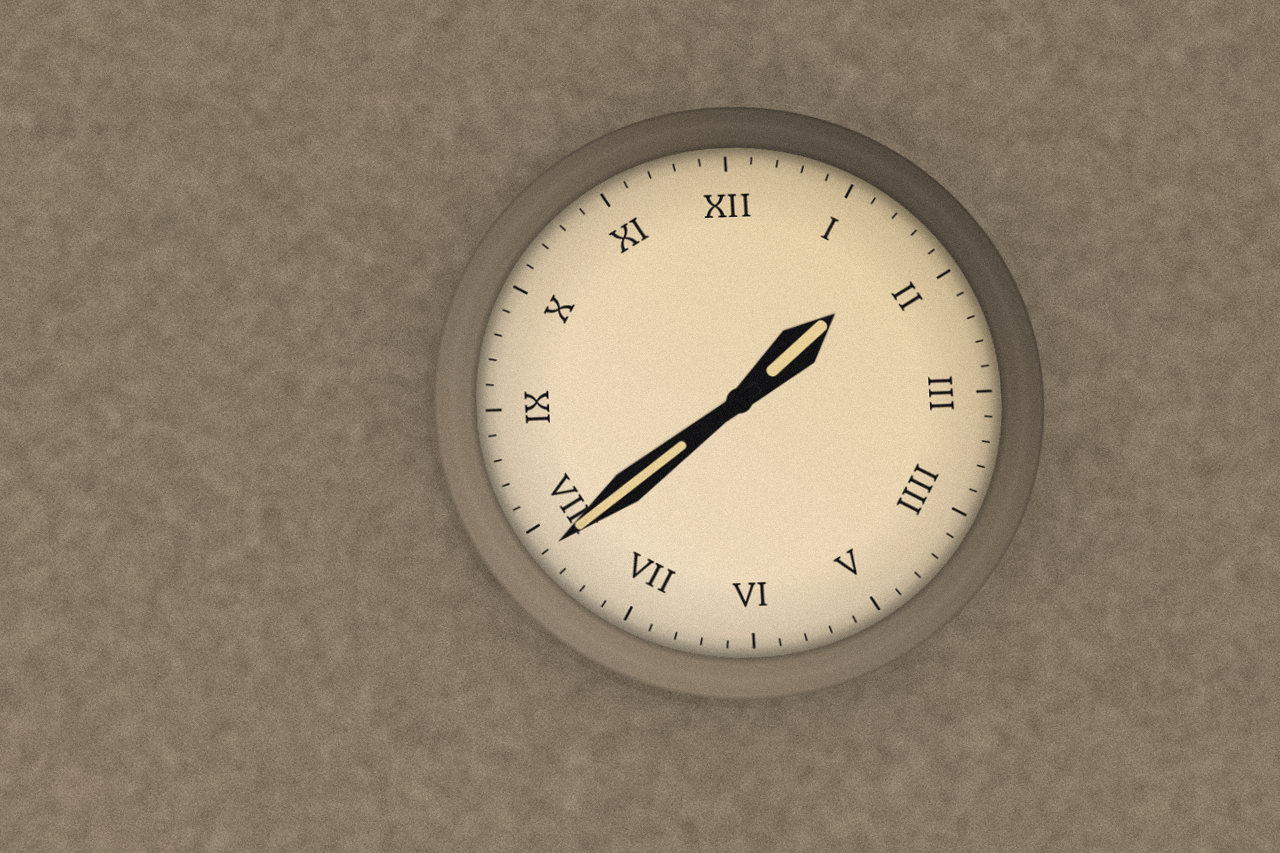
**1:39**
